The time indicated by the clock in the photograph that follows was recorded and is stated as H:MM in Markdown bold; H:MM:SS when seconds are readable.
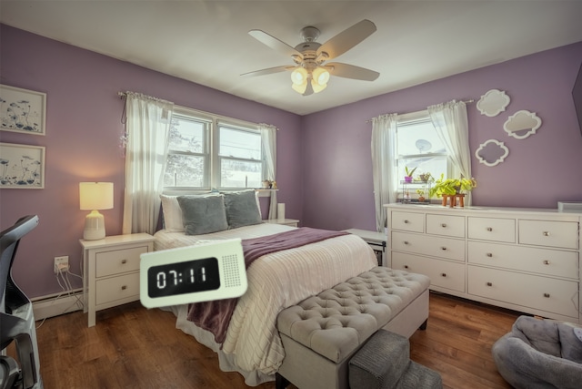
**7:11**
